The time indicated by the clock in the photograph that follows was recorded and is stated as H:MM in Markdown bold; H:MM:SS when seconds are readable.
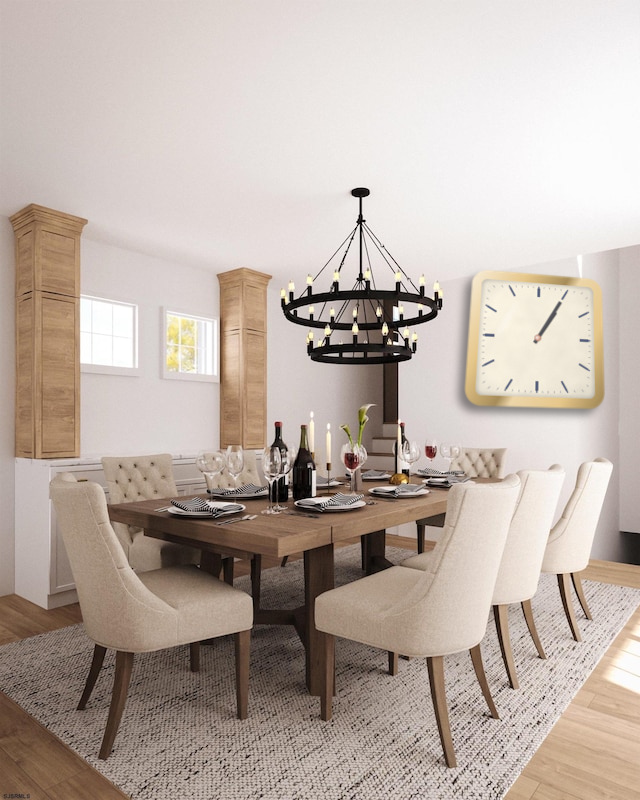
**1:05**
